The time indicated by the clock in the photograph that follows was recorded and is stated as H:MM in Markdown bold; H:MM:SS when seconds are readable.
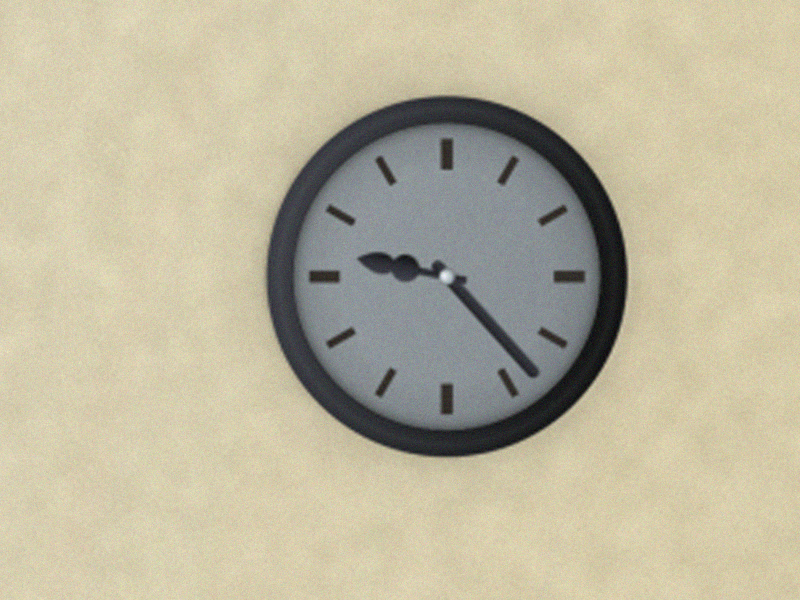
**9:23**
